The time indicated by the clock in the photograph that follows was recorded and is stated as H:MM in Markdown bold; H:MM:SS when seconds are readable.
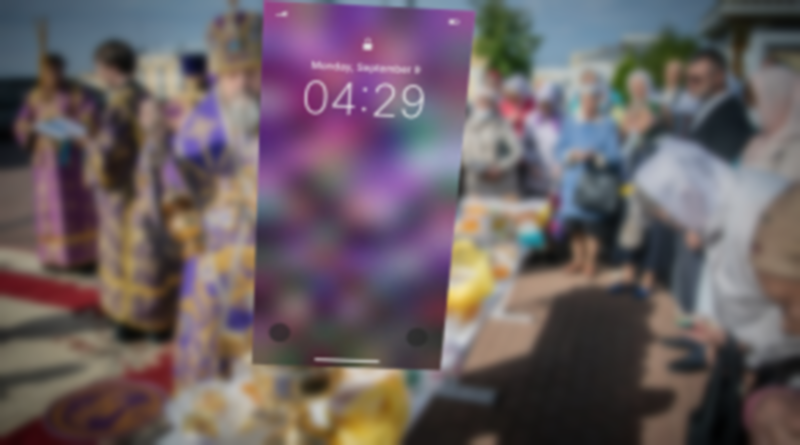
**4:29**
